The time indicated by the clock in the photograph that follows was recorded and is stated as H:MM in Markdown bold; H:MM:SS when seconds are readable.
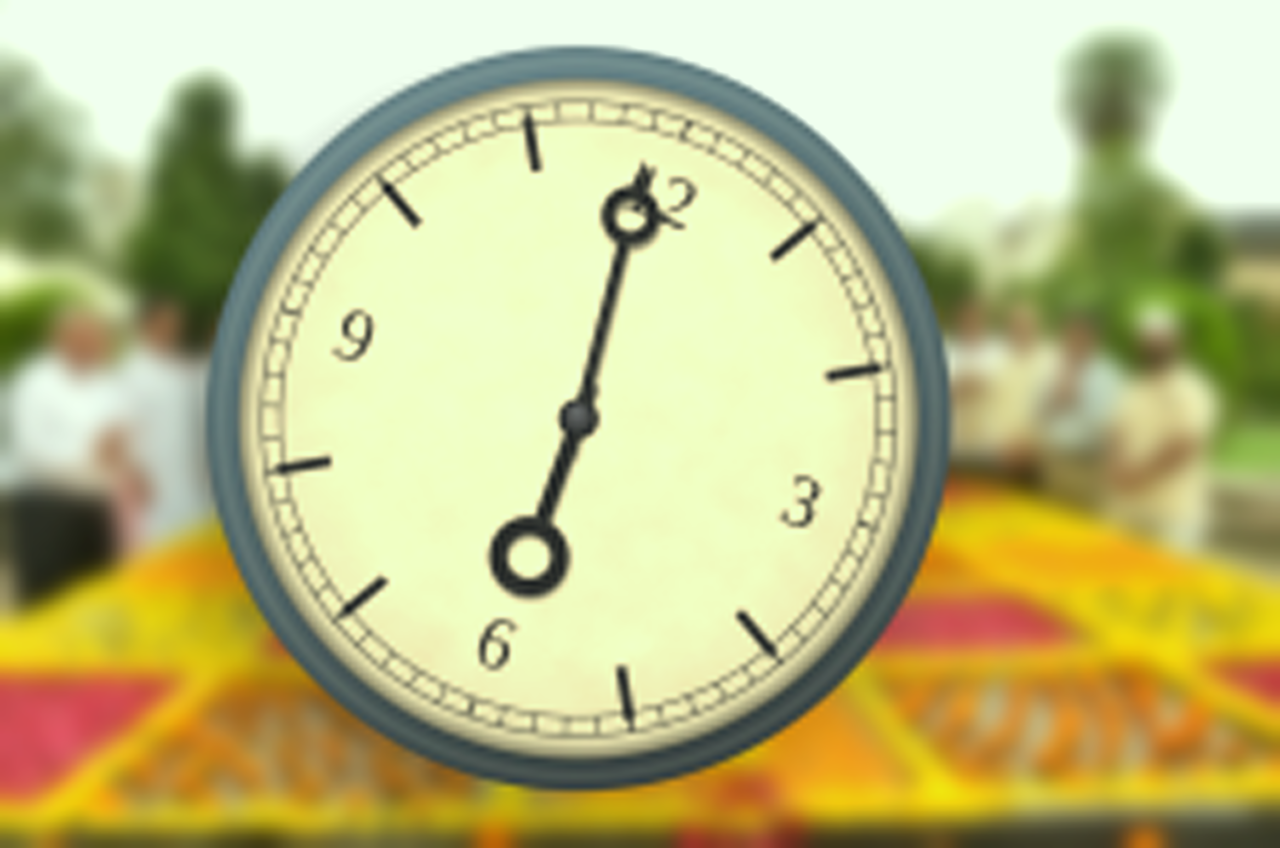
**5:59**
